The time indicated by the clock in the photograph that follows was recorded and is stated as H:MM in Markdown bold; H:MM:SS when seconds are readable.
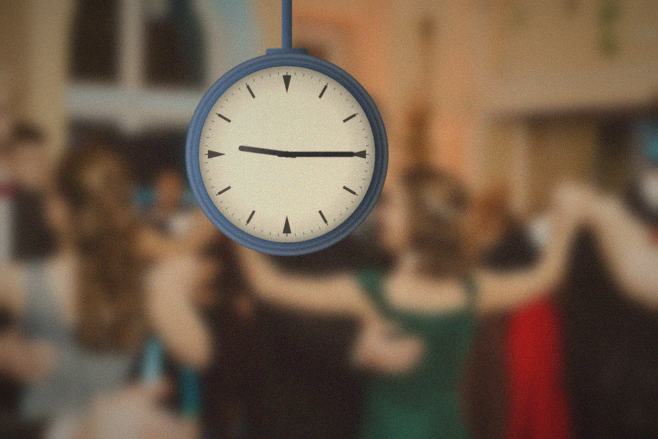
**9:15**
